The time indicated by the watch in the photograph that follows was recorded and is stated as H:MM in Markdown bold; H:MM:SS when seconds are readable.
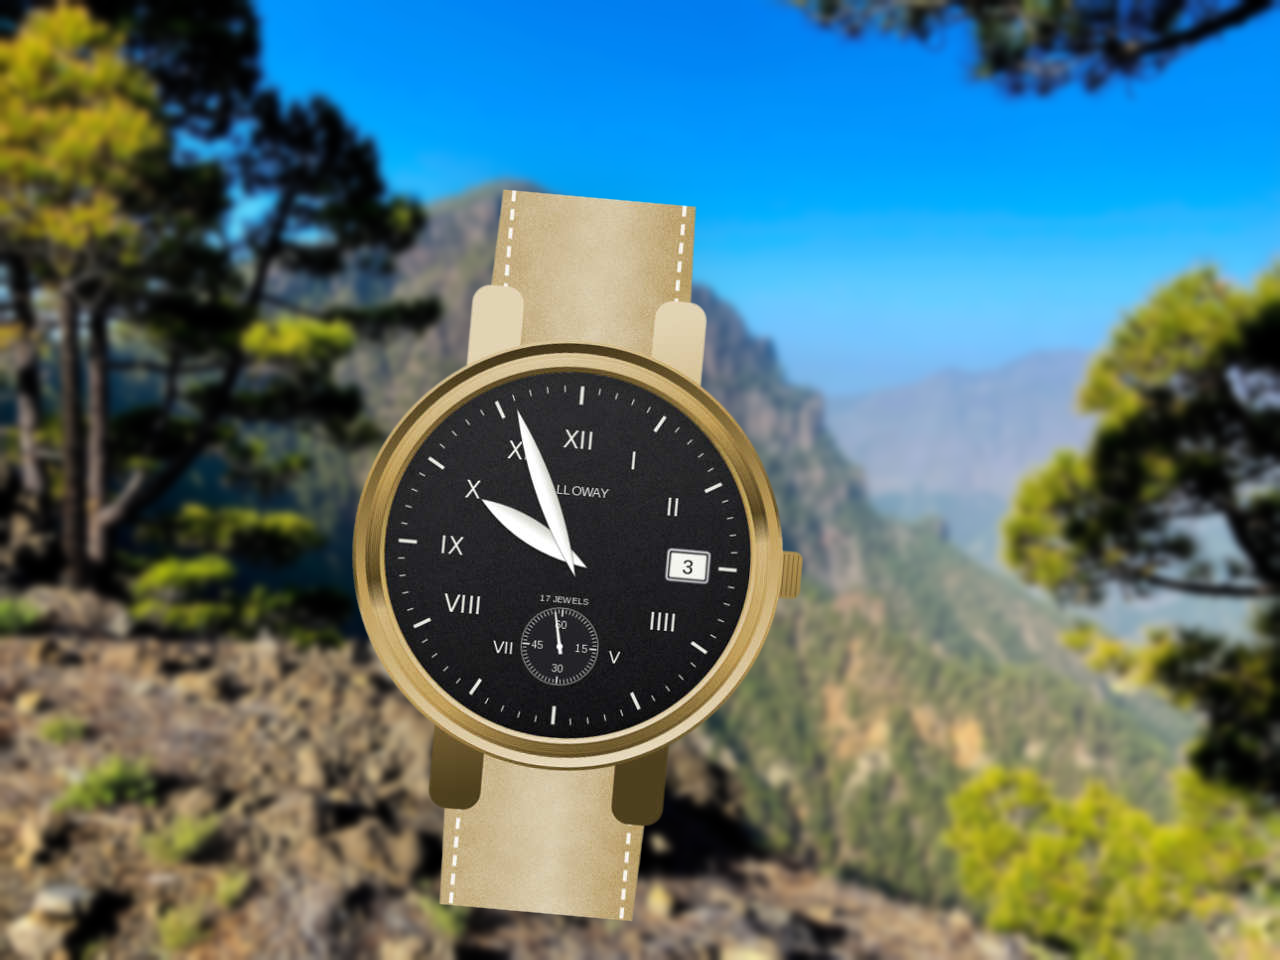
**9:55:58**
